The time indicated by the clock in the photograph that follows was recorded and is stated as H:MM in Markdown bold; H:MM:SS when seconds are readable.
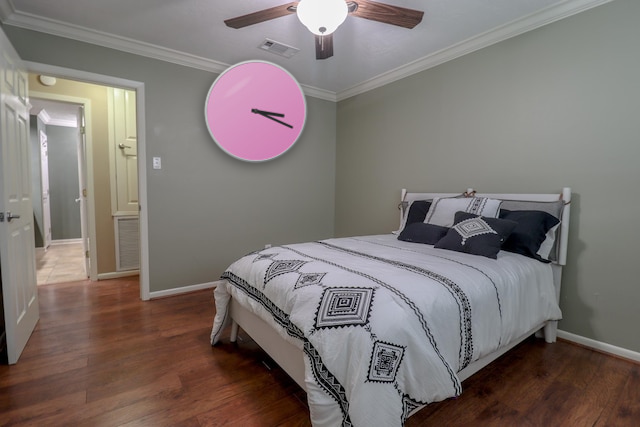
**3:19**
